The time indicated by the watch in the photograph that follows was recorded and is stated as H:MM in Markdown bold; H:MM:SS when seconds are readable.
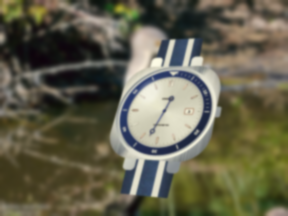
**12:33**
